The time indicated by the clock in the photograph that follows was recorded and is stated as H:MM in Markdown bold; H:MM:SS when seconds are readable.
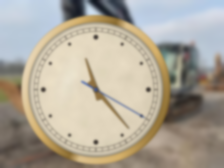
**11:23:20**
